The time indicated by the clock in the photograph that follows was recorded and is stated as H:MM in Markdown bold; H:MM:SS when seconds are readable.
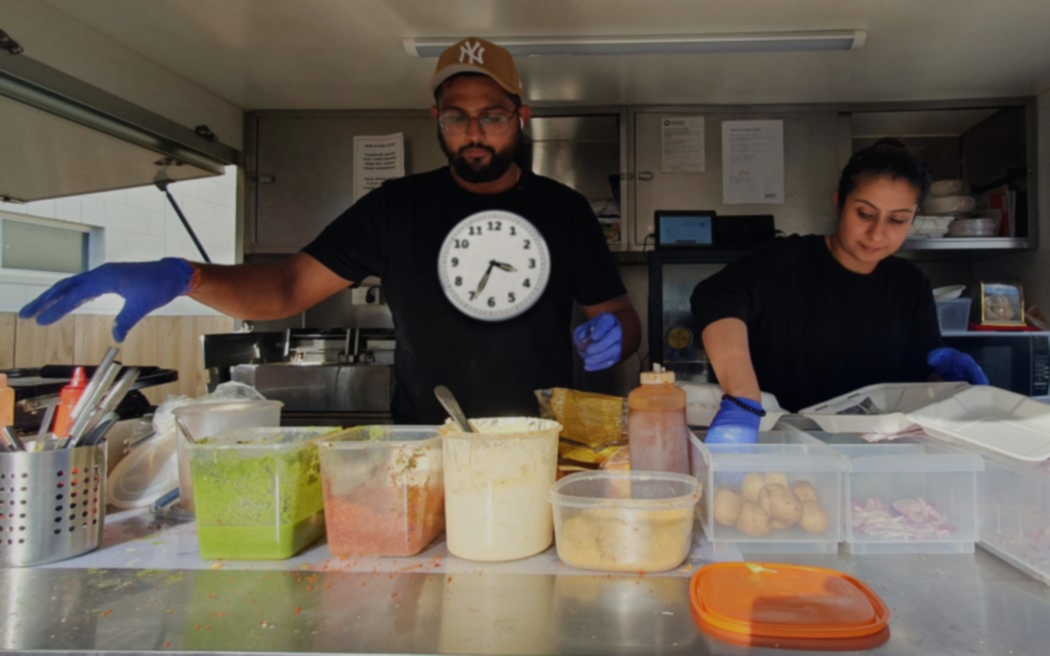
**3:34**
